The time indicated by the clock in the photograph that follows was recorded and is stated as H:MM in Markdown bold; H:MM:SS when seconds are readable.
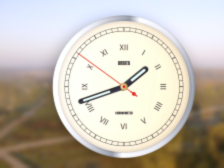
**1:41:51**
